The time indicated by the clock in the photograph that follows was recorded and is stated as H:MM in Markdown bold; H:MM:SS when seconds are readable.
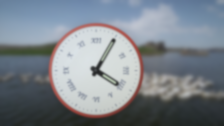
**4:05**
